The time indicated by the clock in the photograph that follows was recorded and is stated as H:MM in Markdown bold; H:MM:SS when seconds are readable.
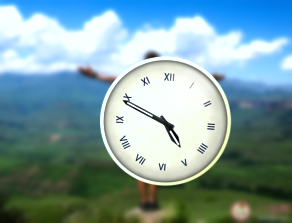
**4:49**
